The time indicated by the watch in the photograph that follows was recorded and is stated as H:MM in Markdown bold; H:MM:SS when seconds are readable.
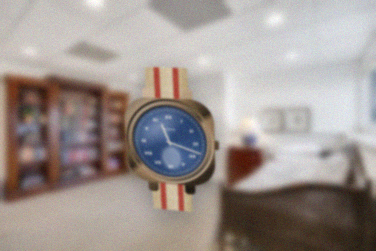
**11:18**
